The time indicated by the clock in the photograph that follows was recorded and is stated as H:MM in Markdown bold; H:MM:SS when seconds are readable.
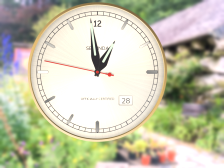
**12:58:47**
